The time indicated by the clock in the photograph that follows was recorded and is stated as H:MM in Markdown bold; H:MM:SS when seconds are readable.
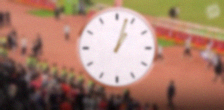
**1:03**
